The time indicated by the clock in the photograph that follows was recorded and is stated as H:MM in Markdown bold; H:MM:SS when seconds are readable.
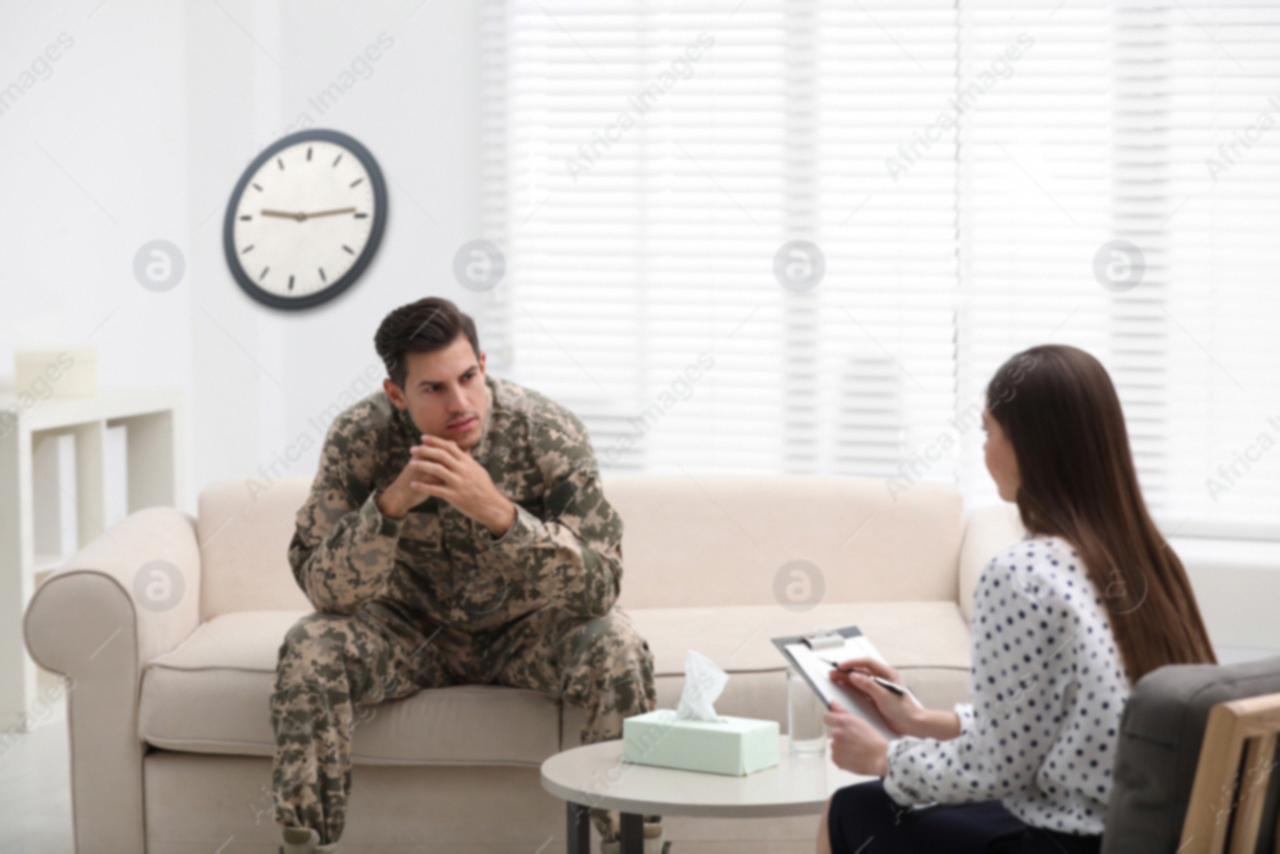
**9:14**
